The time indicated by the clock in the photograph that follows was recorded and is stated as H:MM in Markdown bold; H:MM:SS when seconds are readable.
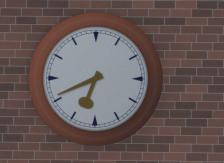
**6:41**
